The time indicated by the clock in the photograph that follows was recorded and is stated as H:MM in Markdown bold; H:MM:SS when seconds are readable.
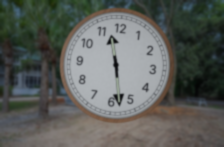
**11:28**
